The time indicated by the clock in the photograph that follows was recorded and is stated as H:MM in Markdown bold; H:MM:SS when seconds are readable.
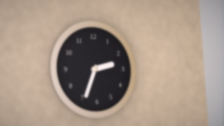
**2:34**
